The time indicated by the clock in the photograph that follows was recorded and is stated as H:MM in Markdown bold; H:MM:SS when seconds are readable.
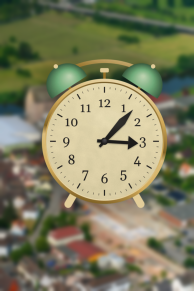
**3:07**
